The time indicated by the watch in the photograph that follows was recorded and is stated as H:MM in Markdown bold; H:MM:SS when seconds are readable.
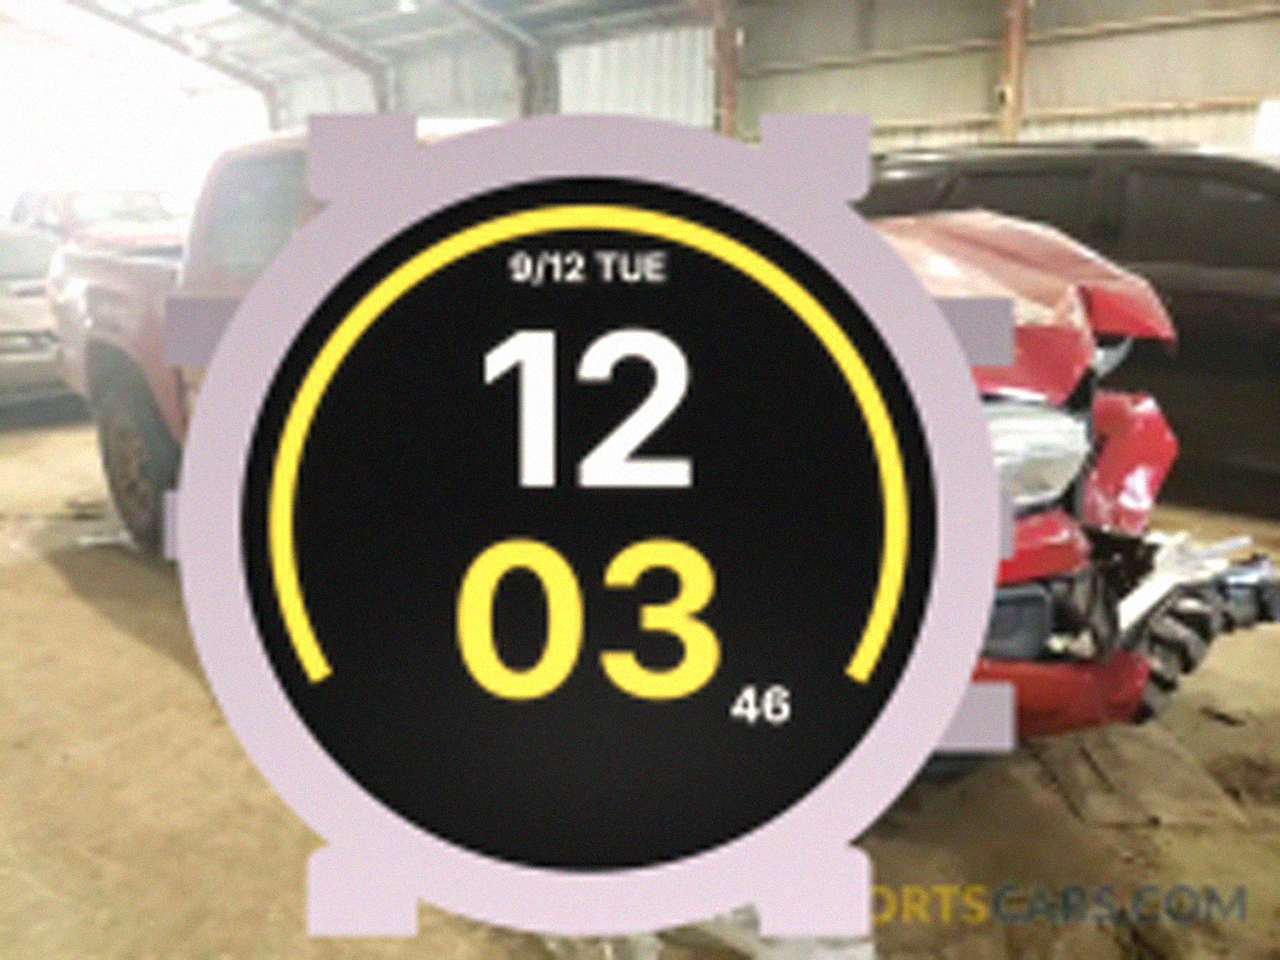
**12:03:46**
